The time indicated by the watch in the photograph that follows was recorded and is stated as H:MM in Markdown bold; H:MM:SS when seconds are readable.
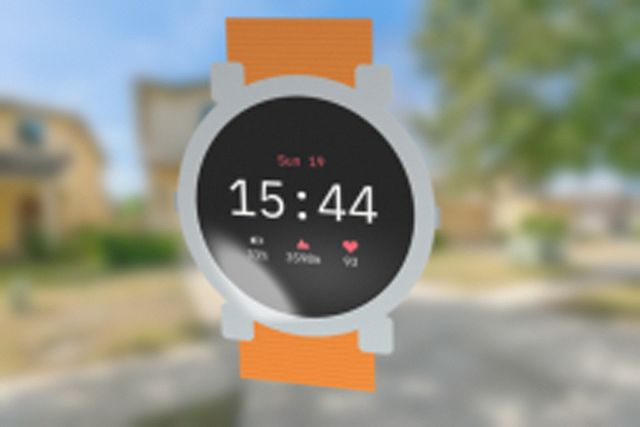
**15:44**
